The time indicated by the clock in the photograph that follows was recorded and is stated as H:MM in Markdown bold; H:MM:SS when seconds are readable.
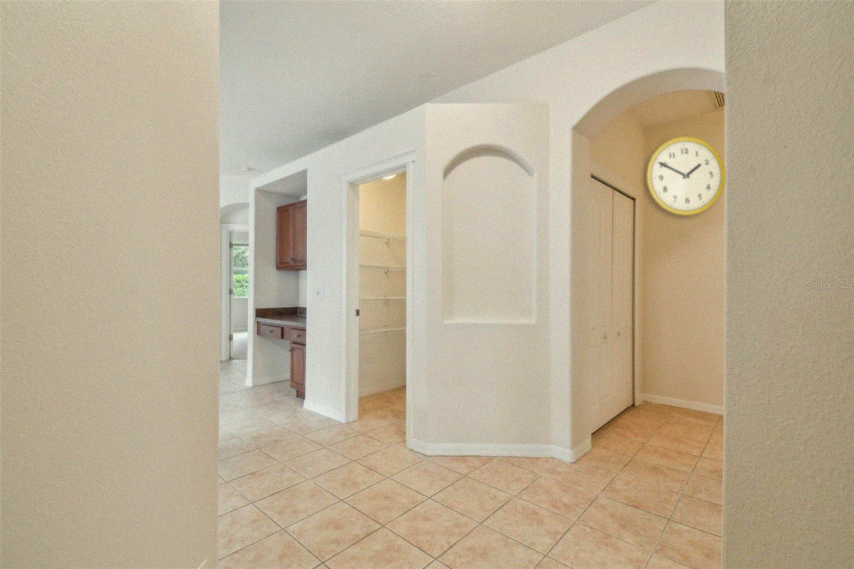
**1:50**
